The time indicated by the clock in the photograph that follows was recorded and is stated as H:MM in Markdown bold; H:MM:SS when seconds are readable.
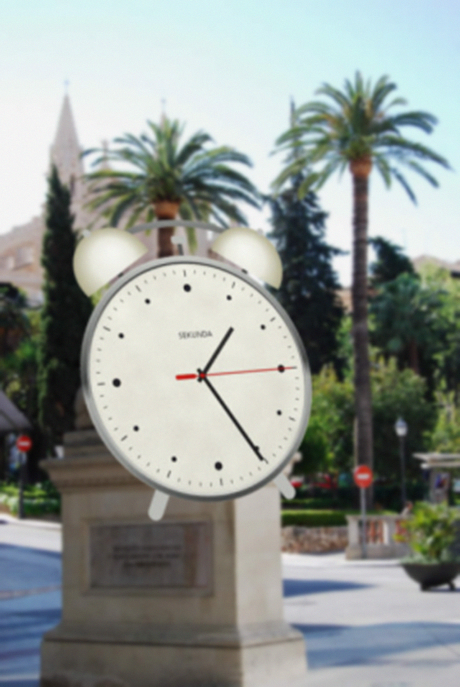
**1:25:15**
